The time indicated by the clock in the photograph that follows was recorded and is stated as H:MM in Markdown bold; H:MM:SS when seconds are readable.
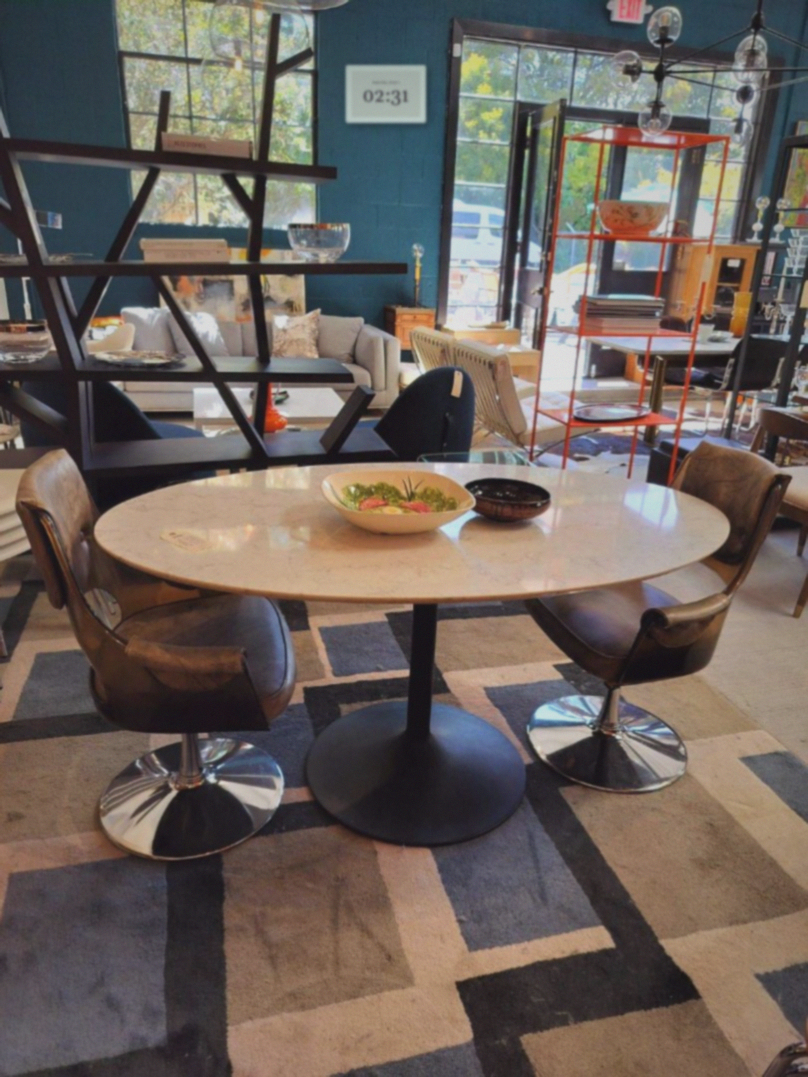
**2:31**
